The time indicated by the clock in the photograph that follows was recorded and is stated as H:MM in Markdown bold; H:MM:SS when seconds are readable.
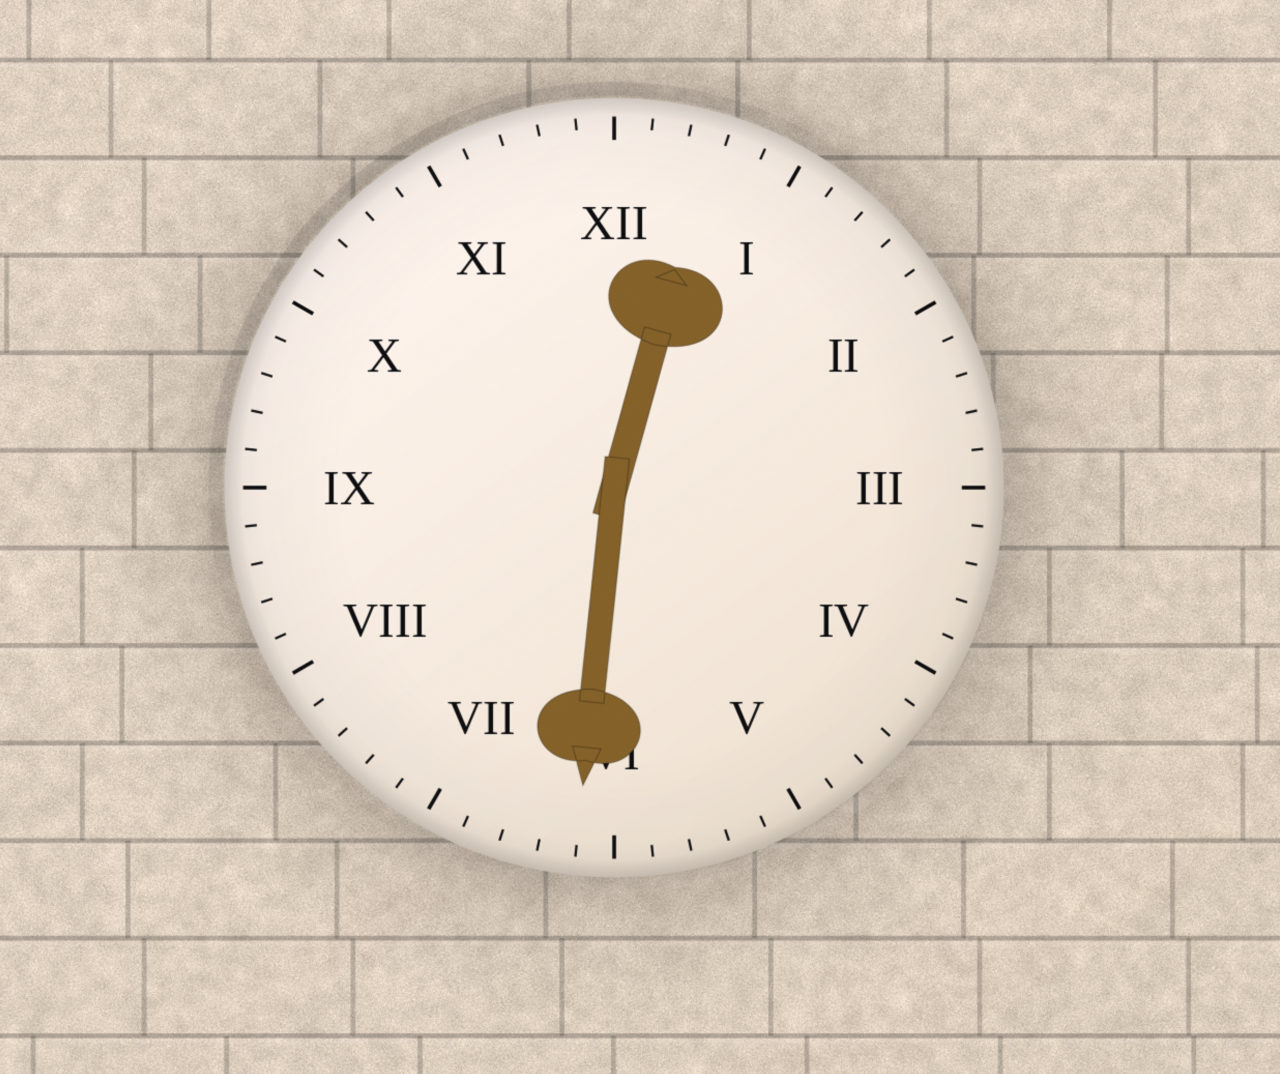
**12:31**
